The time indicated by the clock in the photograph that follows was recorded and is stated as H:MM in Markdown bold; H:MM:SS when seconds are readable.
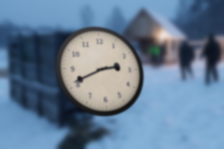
**2:41**
